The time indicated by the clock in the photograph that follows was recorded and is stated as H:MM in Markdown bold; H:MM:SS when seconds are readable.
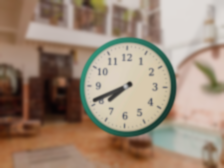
**7:41**
